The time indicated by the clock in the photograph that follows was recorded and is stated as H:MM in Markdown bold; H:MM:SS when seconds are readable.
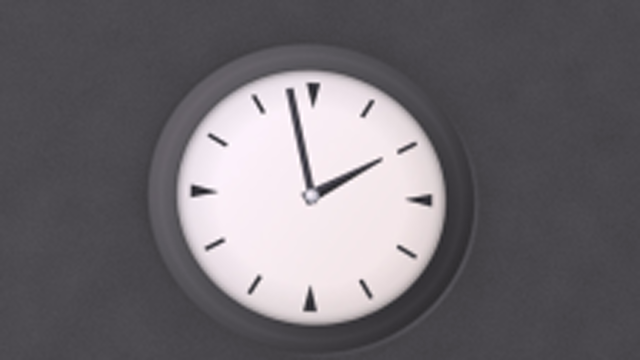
**1:58**
